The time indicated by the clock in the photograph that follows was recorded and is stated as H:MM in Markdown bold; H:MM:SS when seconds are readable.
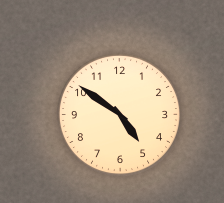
**4:51**
